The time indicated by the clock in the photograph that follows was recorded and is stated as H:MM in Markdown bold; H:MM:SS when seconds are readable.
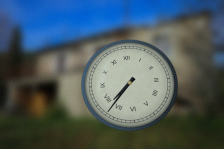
**7:37**
